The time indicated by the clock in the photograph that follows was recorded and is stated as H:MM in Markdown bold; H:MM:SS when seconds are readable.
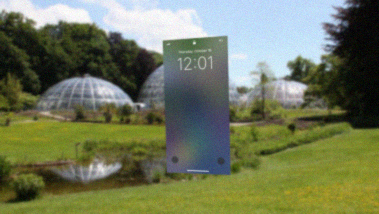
**12:01**
